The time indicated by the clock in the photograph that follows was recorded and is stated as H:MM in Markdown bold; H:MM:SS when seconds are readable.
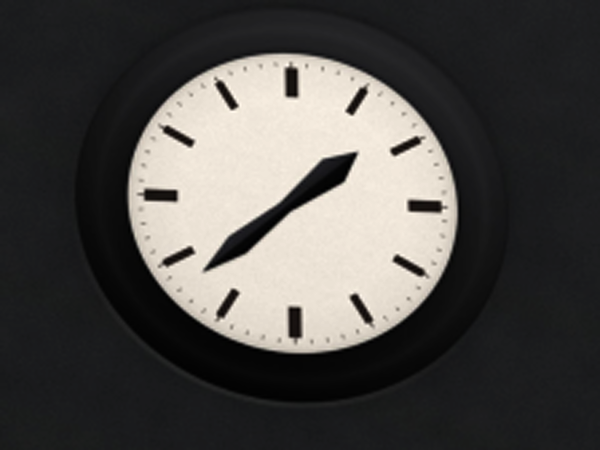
**1:38**
